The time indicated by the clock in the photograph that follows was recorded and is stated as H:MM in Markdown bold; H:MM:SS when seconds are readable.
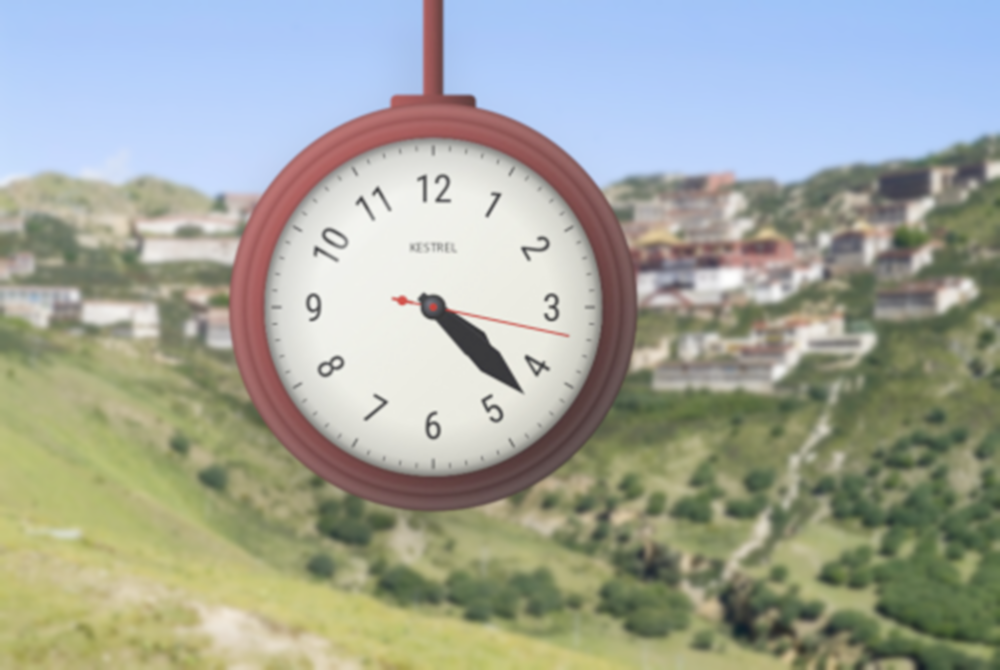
**4:22:17**
